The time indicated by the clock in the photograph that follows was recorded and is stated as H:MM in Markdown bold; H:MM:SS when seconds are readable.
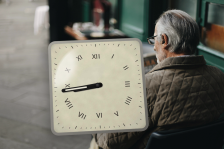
**8:44**
